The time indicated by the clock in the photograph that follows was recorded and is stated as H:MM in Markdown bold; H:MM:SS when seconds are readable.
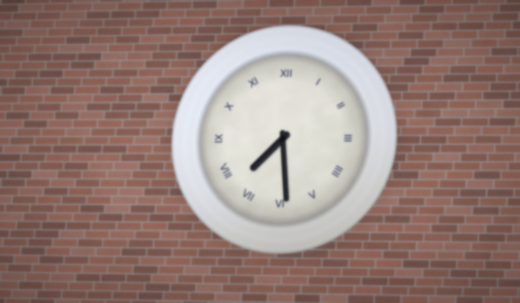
**7:29**
